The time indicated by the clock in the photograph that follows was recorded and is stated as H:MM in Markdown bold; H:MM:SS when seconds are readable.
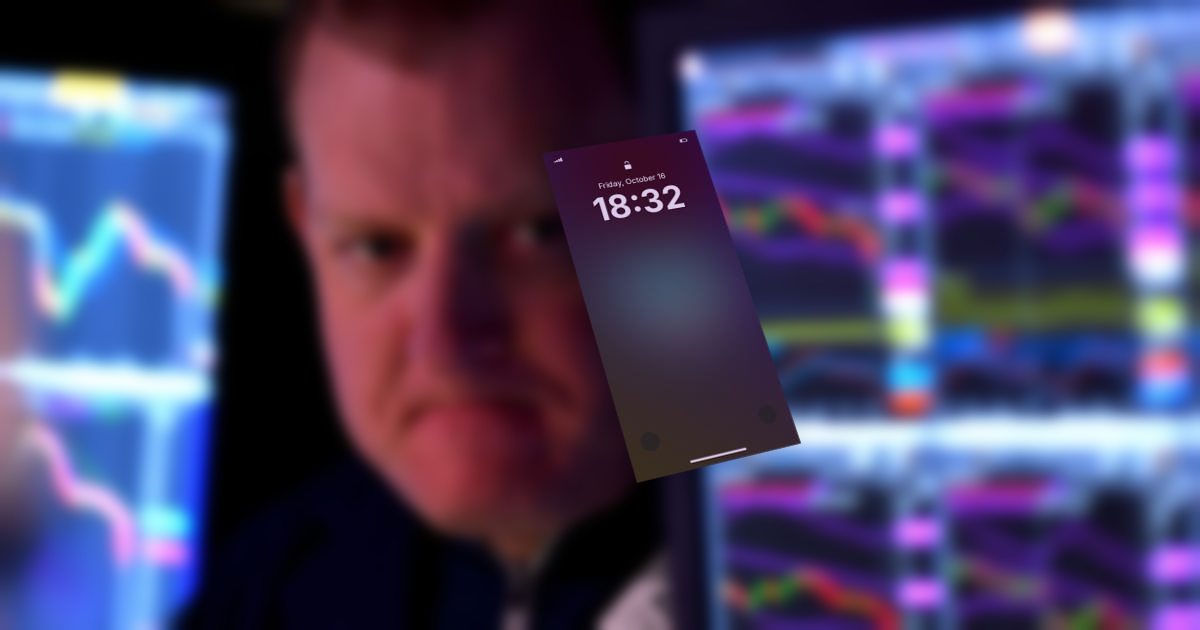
**18:32**
